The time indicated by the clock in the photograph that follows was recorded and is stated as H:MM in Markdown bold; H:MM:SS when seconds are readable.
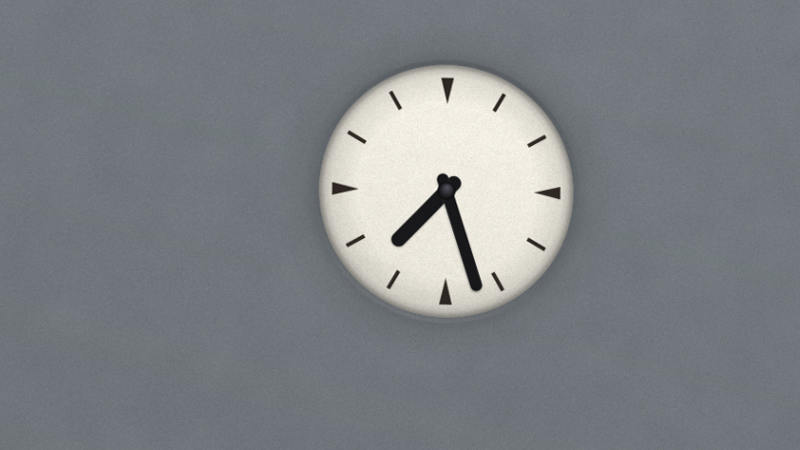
**7:27**
